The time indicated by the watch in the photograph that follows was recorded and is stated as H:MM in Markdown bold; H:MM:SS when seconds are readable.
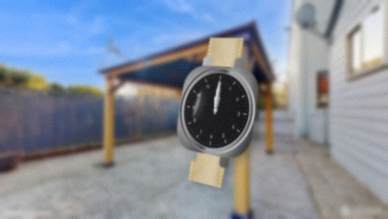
**12:00**
